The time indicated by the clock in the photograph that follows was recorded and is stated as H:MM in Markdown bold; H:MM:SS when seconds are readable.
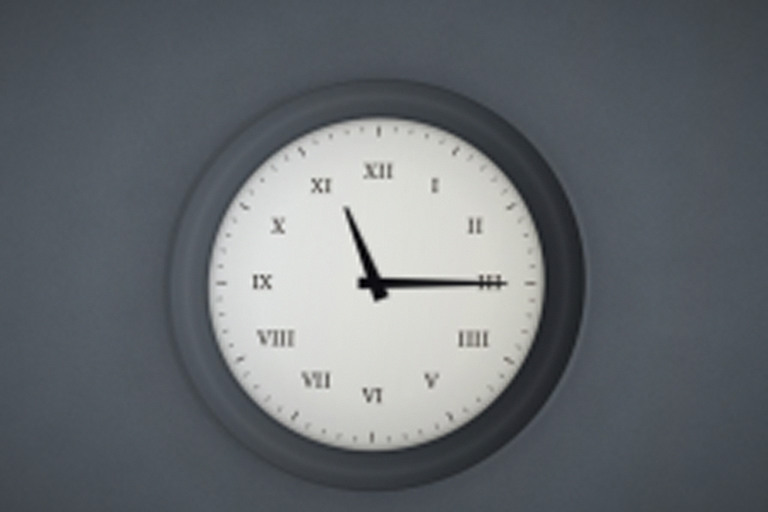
**11:15**
